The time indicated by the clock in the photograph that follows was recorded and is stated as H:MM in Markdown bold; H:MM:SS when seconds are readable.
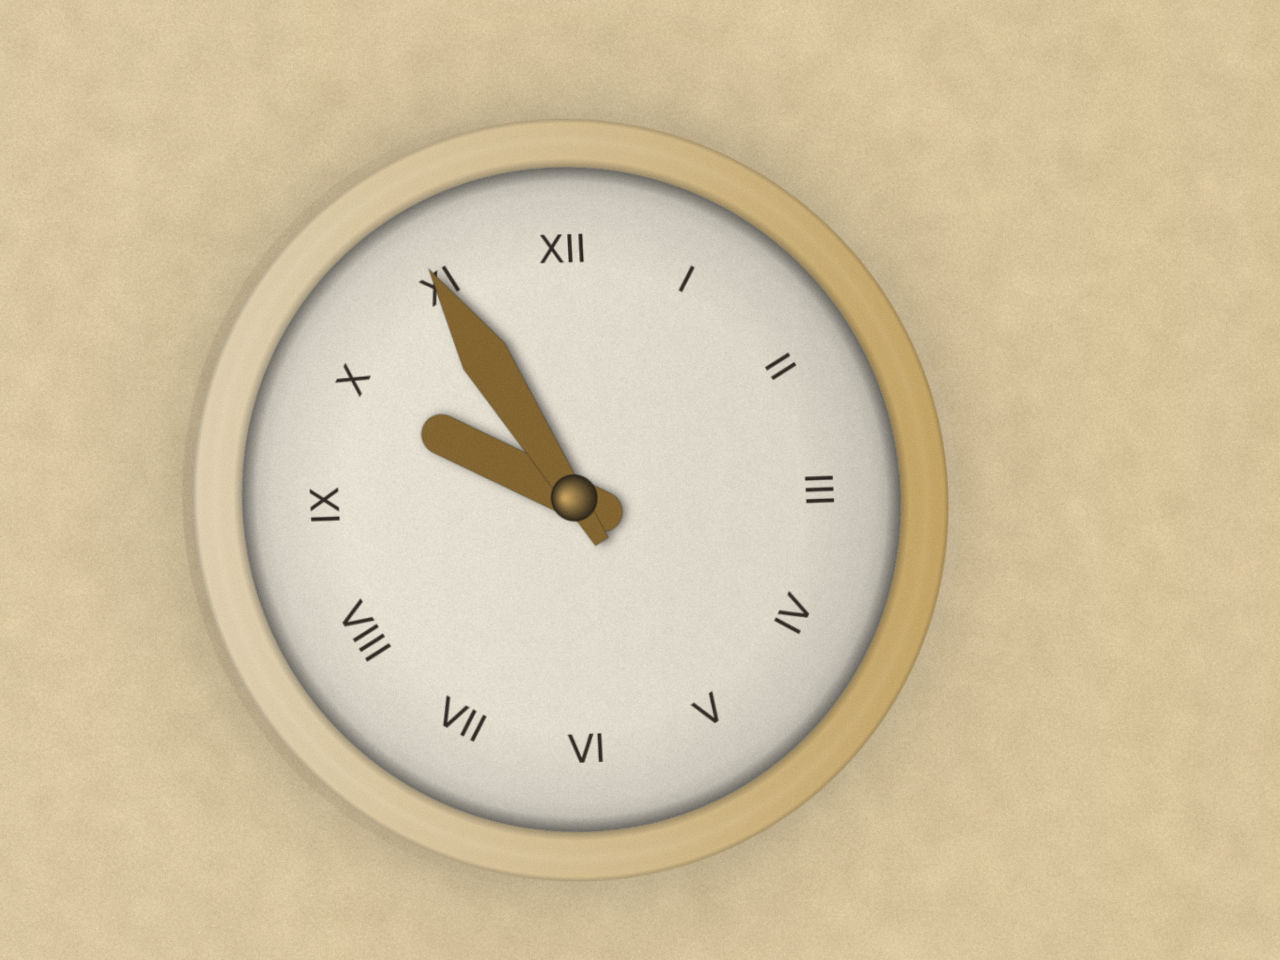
**9:55**
